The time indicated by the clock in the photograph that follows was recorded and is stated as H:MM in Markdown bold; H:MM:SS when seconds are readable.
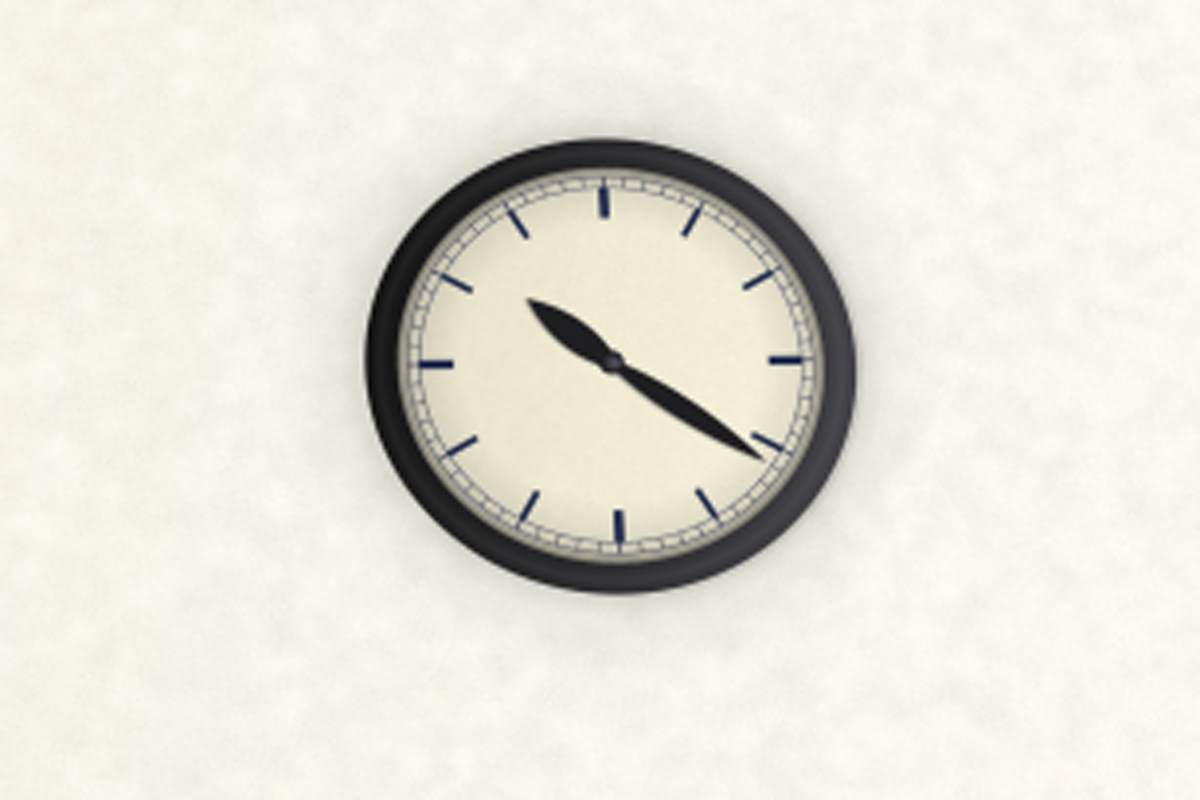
**10:21**
